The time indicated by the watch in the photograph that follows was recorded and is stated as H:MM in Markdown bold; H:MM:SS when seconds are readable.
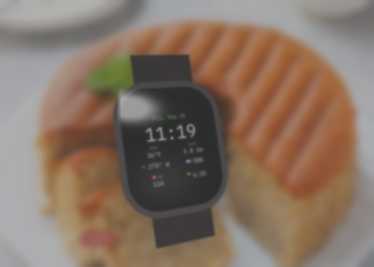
**11:19**
